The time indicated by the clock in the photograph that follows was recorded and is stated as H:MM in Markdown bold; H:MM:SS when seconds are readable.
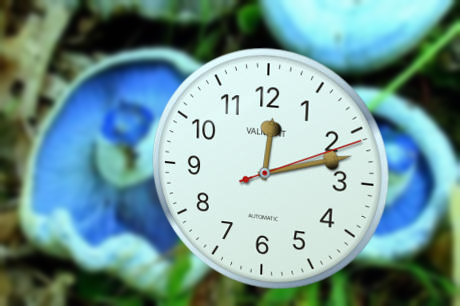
**12:12:11**
